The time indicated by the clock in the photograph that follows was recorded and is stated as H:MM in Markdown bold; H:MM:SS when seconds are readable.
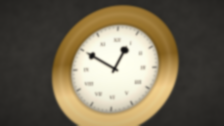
**12:50**
